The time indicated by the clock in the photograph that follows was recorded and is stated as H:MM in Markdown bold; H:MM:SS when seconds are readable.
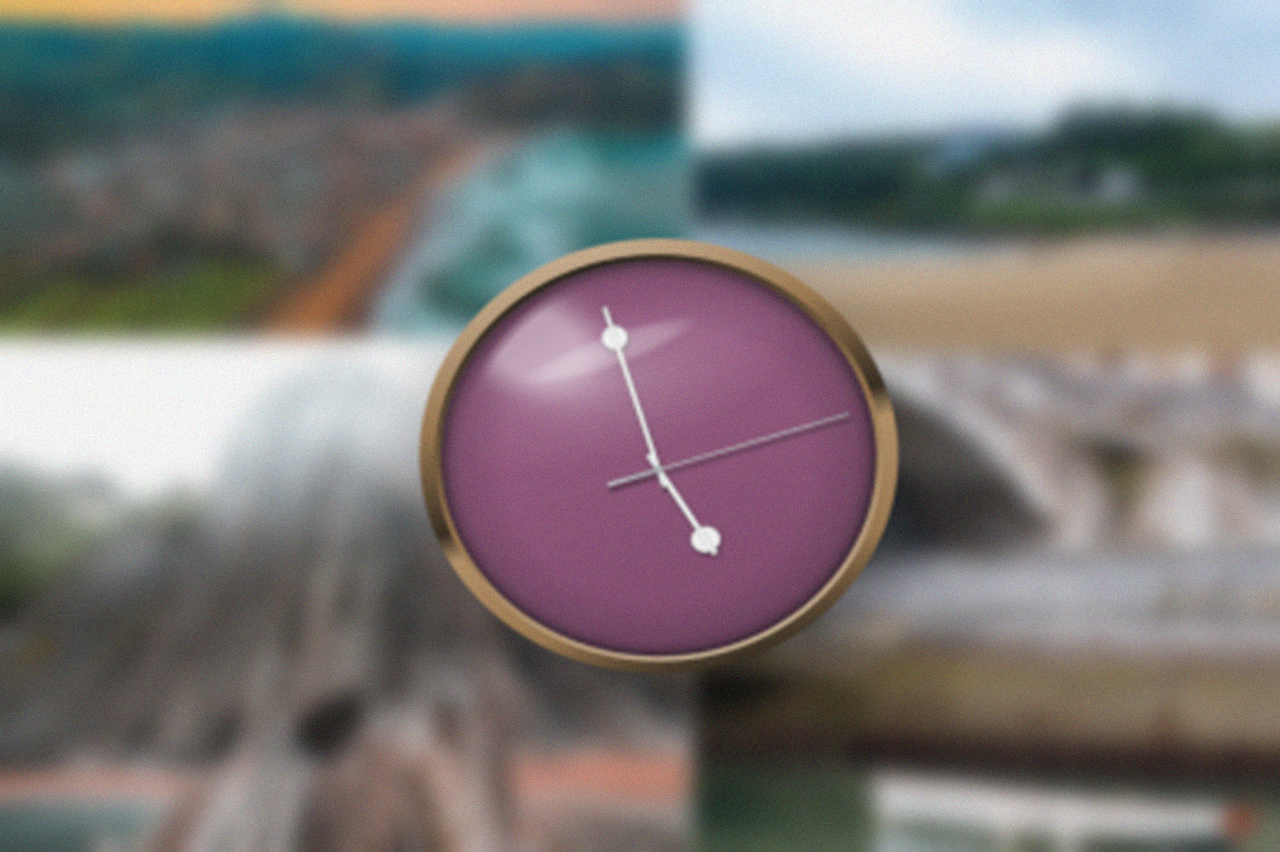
**4:57:12**
